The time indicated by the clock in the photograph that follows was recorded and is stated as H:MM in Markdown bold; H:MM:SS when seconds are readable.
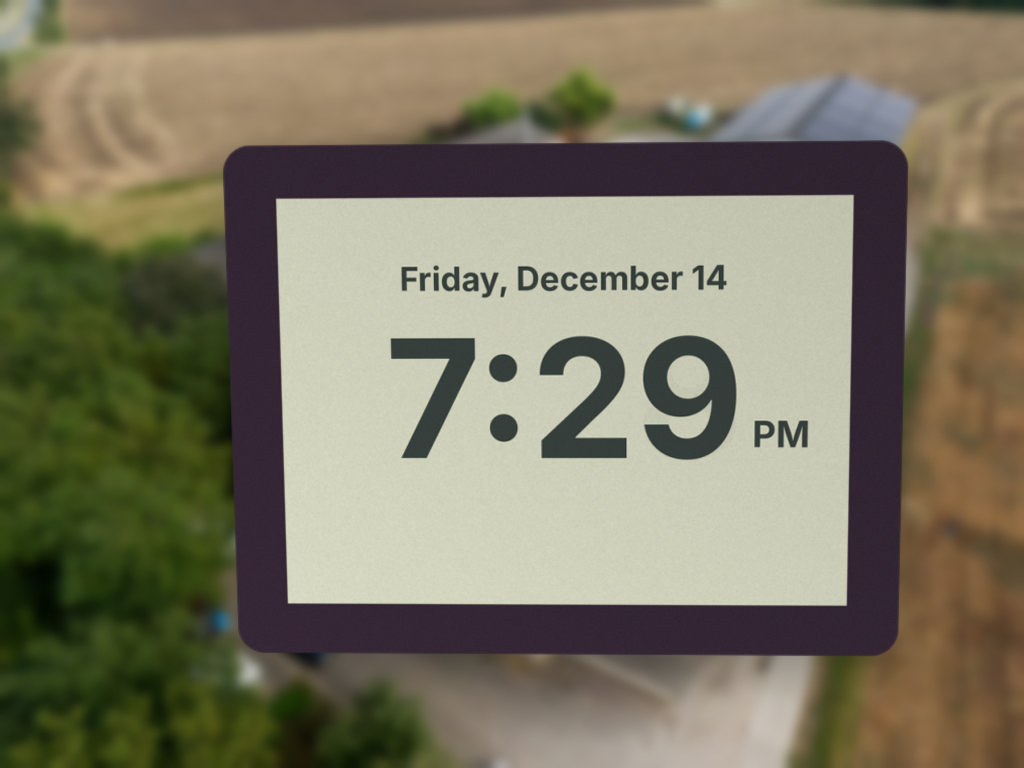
**7:29**
